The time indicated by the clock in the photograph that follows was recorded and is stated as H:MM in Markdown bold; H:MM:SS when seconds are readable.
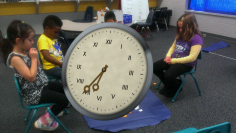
**6:36**
